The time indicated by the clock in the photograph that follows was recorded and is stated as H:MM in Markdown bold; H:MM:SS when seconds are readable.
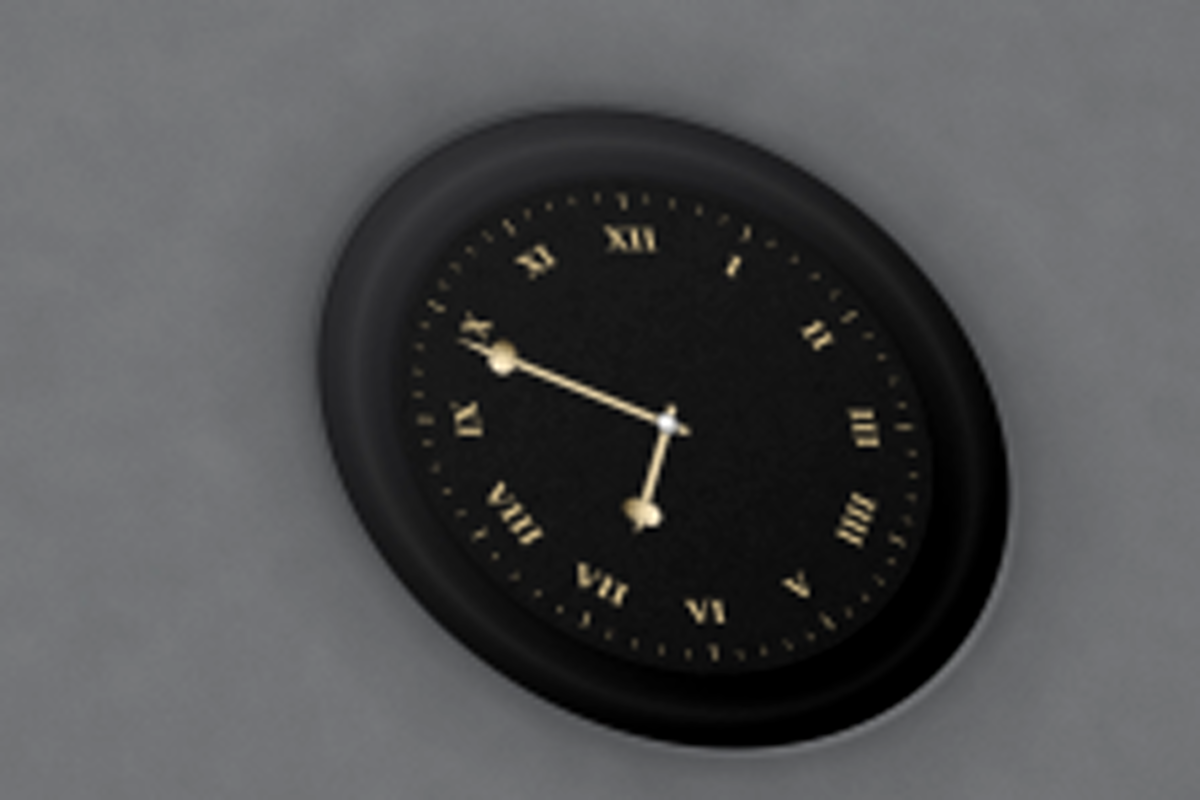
**6:49**
